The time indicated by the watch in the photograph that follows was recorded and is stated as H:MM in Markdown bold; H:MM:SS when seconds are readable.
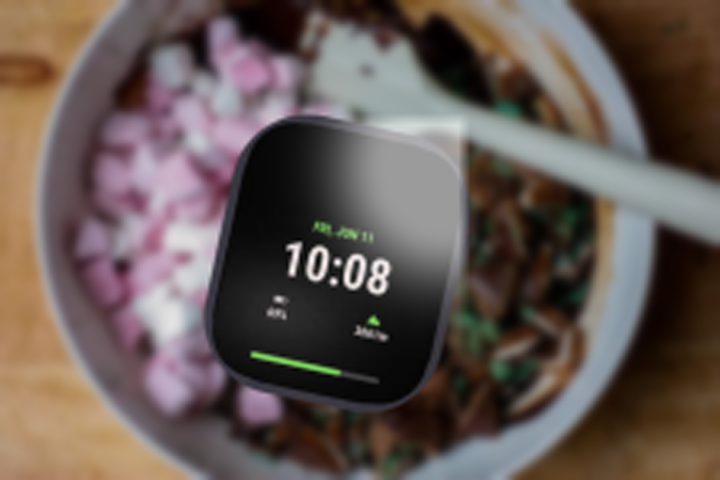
**10:08**
